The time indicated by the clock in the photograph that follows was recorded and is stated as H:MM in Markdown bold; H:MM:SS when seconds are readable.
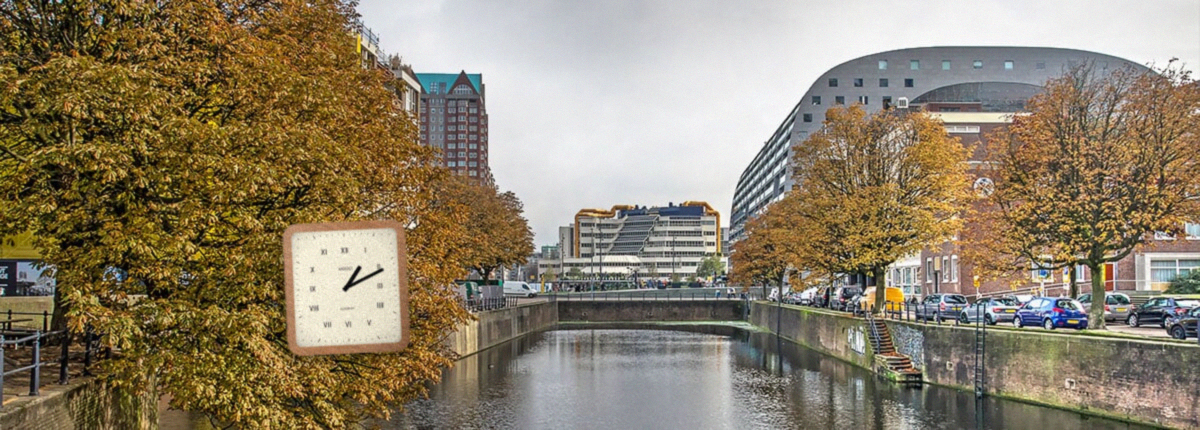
**1:11**
